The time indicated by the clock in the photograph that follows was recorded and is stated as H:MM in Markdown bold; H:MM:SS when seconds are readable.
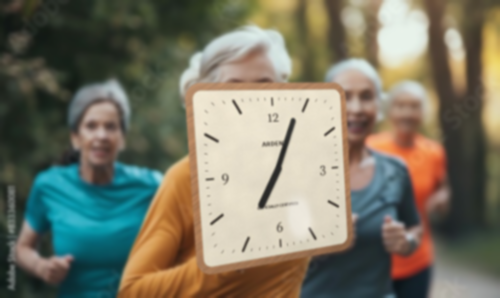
**7:04**
